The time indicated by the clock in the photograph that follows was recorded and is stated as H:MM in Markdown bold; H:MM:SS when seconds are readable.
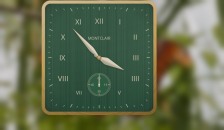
**3:53**
